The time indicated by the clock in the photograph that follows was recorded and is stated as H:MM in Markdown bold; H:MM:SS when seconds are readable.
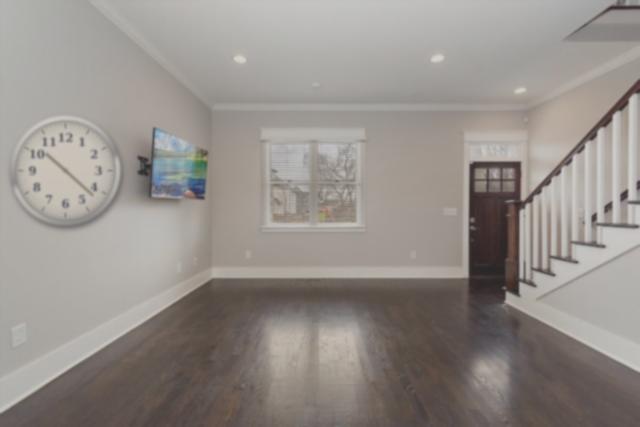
**10:22**
